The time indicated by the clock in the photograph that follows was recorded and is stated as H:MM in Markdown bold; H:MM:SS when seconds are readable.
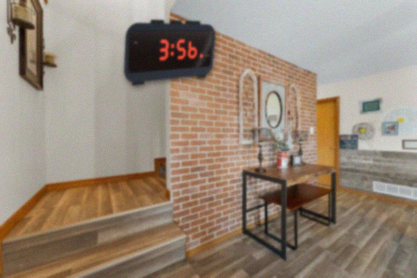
**3:56**
